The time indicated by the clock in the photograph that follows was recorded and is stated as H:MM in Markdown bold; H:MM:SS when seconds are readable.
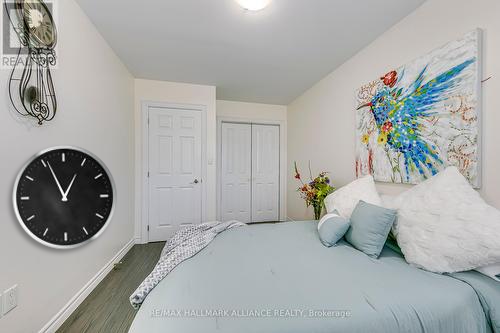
**12:56**
